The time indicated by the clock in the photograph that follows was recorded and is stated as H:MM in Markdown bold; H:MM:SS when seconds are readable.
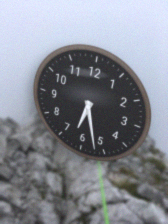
**6:27**
